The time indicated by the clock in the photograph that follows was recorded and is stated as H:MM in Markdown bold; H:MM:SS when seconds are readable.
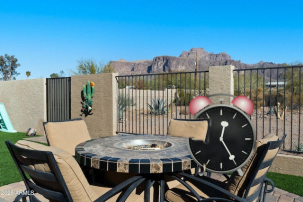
**12:25**
